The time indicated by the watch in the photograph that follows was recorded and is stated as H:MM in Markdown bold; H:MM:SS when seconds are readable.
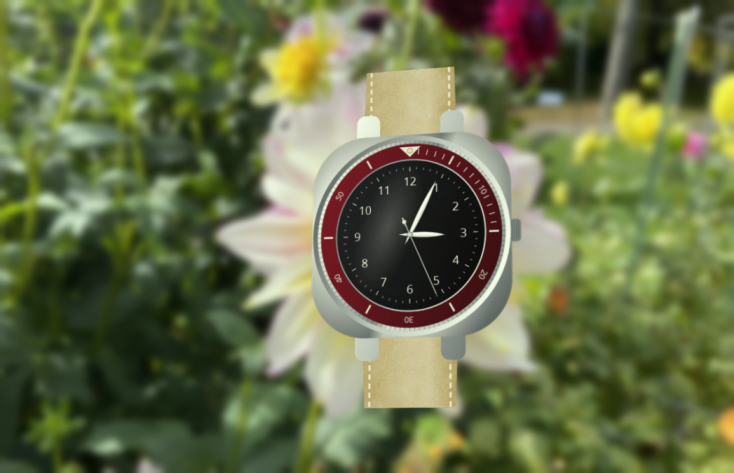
**3:04:26**
